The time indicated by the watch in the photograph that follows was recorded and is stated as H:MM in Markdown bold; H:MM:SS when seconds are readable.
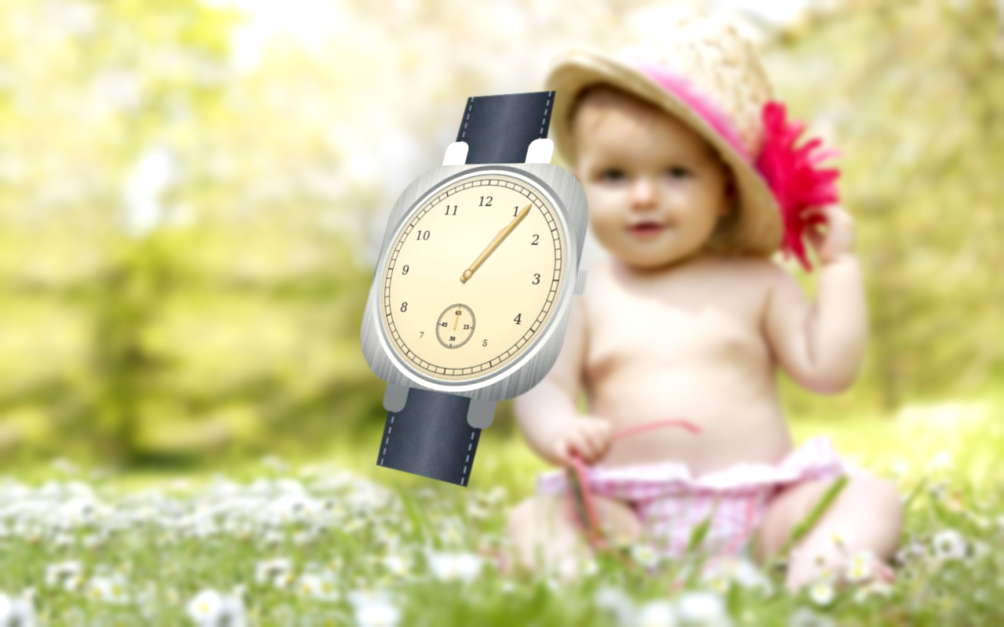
**1:06**
